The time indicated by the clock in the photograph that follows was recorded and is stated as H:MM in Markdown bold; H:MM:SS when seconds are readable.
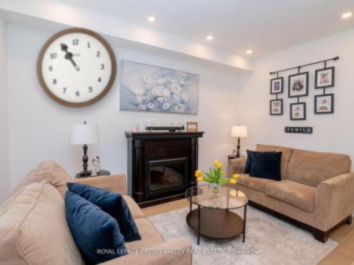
**10:55**
